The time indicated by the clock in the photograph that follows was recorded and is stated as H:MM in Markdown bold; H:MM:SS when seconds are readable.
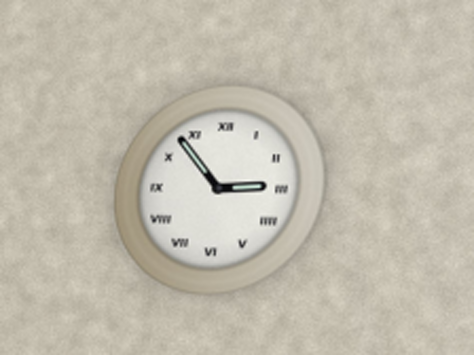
**2:53**
